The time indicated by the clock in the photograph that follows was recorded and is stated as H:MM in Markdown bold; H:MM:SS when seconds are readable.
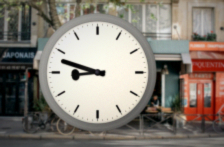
**8:48**
